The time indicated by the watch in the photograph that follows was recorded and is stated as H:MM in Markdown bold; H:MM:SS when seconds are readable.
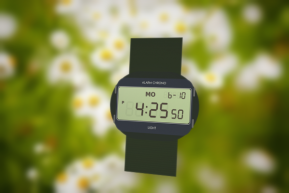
**4:25:50**
